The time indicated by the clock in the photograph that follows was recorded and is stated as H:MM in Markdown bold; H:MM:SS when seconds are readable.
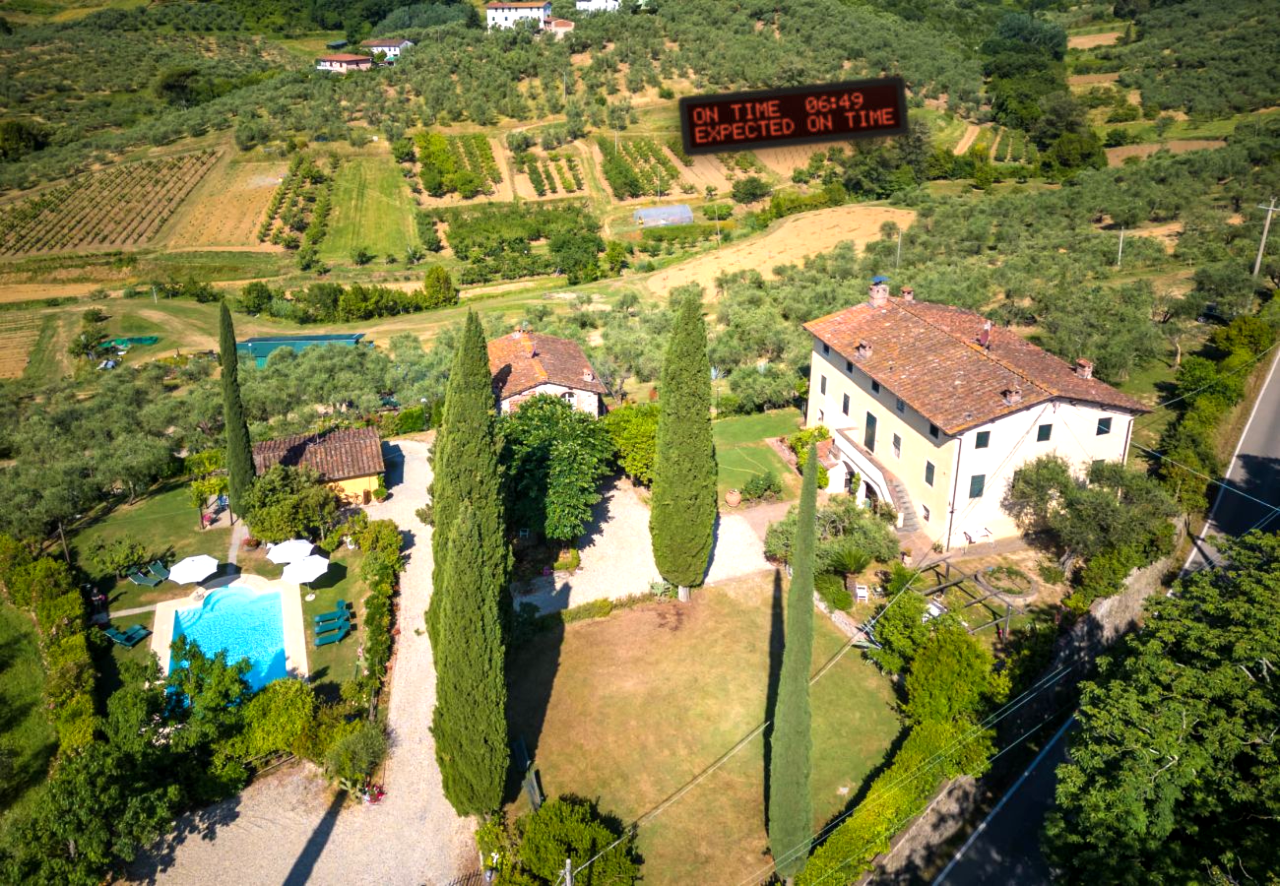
**6:49**
